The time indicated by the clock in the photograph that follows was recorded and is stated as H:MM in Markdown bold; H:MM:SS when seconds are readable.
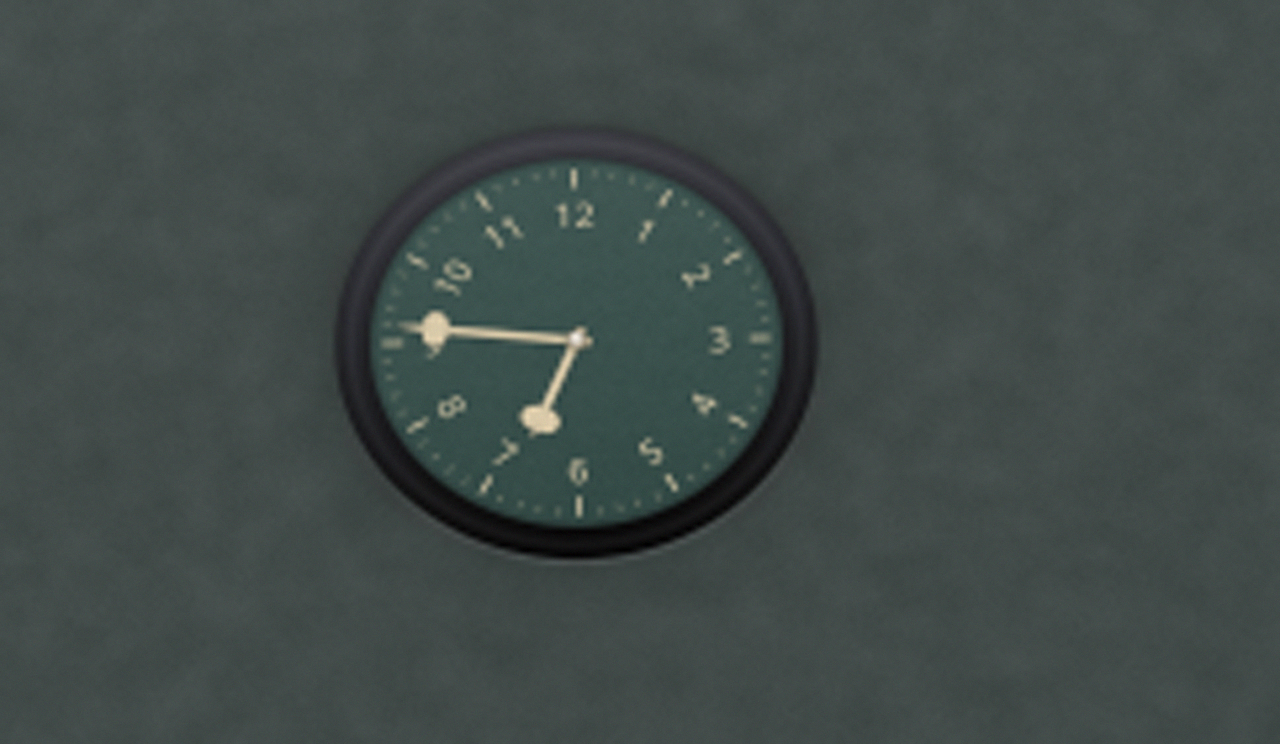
**6:46**
